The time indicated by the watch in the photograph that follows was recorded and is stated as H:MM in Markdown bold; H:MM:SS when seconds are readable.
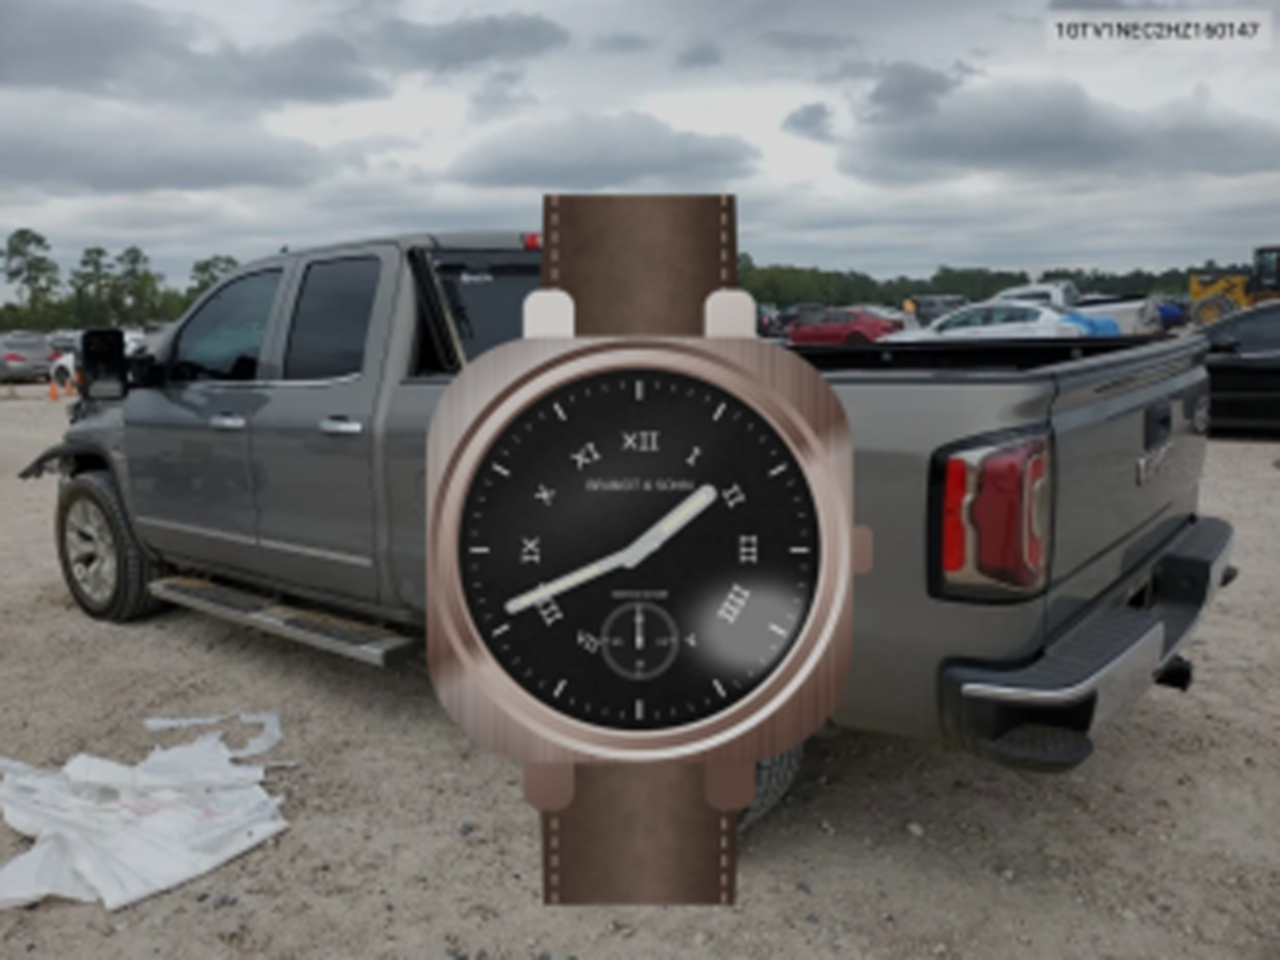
**1:41**
